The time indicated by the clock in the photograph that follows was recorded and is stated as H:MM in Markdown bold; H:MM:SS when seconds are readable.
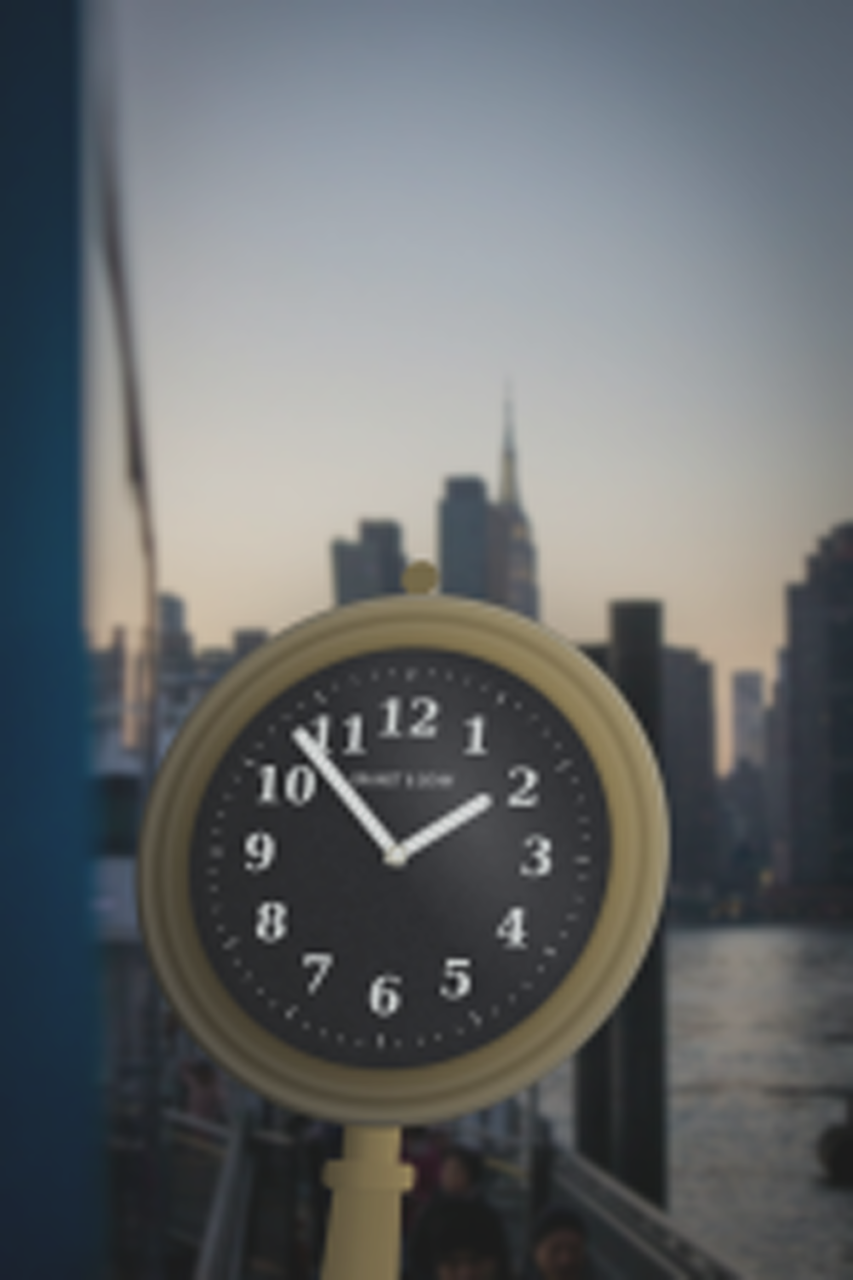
**1:53**
